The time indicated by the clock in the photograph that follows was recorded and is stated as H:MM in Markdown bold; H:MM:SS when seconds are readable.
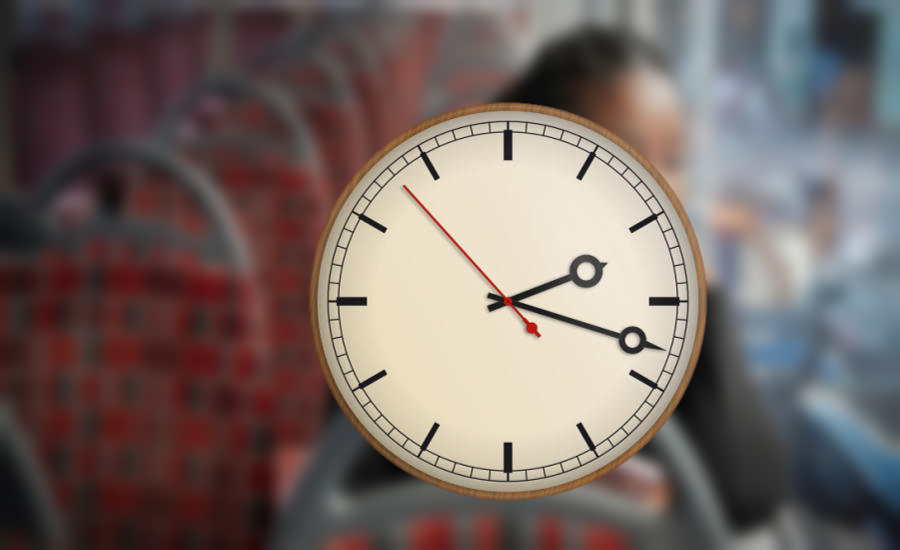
**2:17:53**
